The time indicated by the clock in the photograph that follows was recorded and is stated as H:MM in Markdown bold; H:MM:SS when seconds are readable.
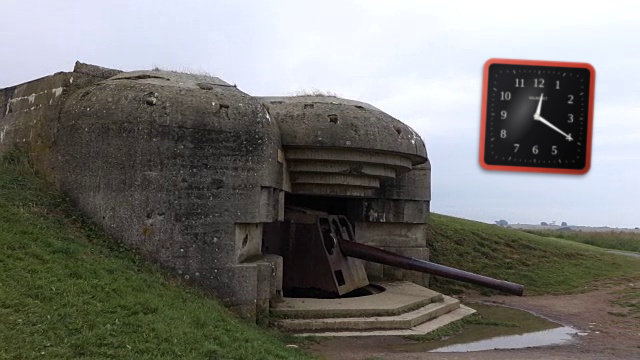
**12:20**
